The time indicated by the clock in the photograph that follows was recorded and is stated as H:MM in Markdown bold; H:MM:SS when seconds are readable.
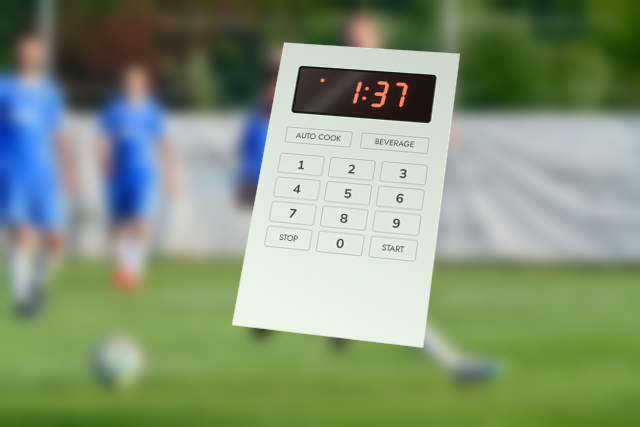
**1:37**
